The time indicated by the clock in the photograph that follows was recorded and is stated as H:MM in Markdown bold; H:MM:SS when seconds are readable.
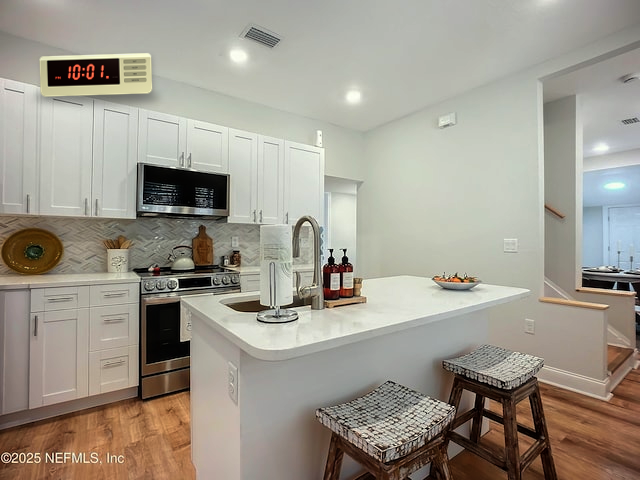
**10:01**
